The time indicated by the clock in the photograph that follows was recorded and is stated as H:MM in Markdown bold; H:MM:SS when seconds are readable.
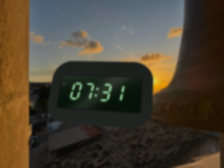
**7:31**
